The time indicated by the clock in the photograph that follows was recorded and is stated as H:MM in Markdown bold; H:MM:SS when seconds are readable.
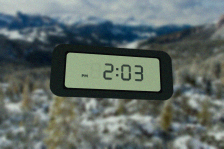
**2:03**
